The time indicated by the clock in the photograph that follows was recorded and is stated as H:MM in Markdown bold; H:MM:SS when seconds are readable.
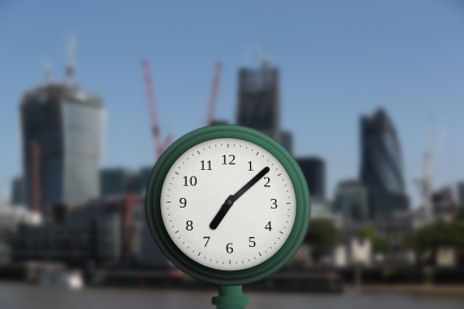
**7:08**
